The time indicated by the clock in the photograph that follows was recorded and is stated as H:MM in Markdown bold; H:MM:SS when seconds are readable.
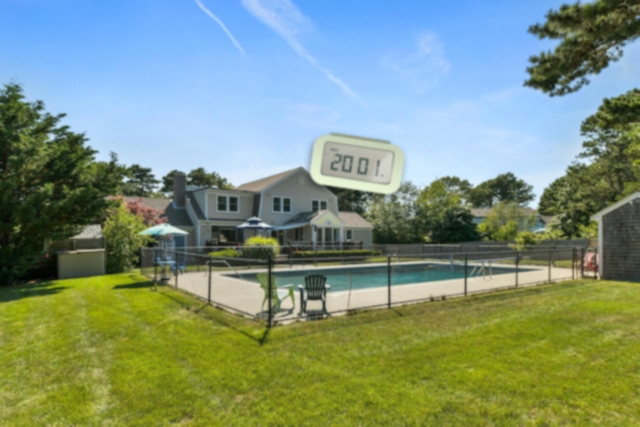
**20:01**
